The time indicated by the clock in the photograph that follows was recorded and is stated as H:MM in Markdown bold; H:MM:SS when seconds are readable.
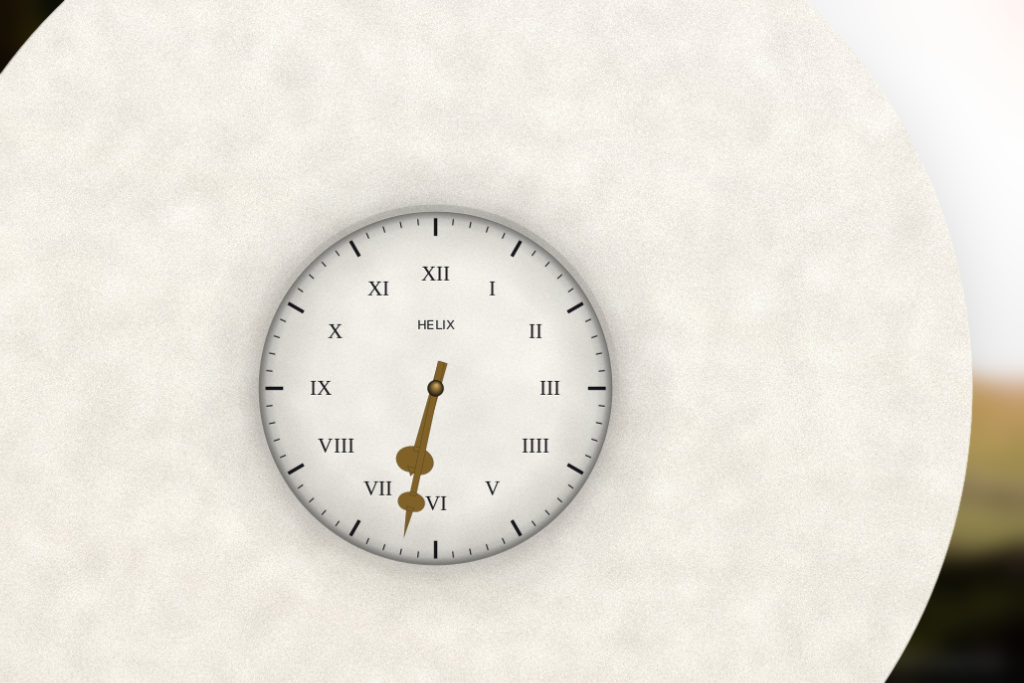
**6:32**
